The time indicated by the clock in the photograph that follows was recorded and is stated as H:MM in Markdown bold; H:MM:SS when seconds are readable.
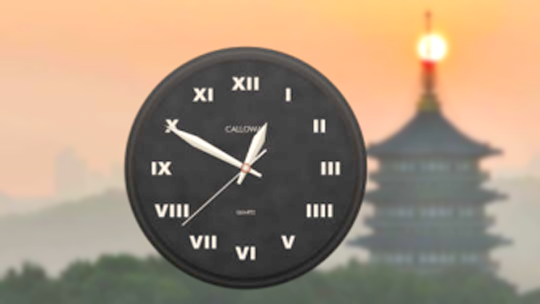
**12:49:38**
